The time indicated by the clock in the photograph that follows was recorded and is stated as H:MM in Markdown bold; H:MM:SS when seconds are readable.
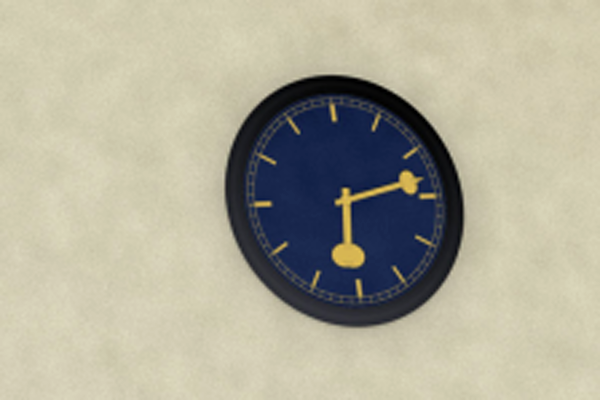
**6:13**
